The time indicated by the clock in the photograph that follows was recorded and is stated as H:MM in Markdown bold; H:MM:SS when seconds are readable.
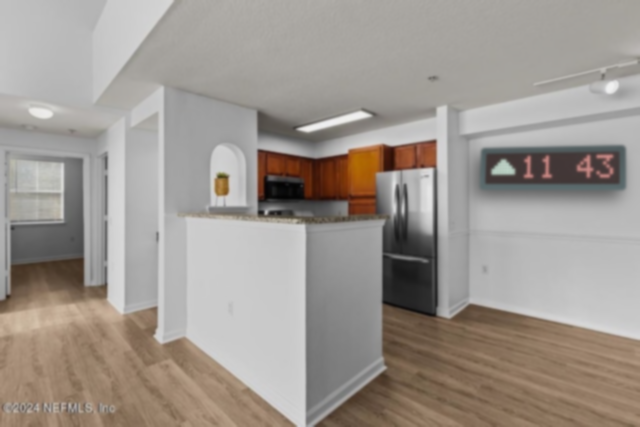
**11:43**
